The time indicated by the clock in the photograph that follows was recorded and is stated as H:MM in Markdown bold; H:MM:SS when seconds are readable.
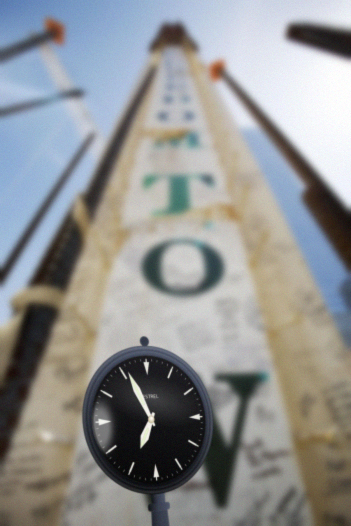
**6:56**
